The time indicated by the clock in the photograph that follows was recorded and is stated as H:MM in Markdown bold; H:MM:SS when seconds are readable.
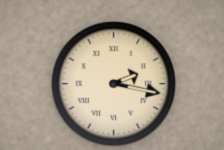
**2:17**
